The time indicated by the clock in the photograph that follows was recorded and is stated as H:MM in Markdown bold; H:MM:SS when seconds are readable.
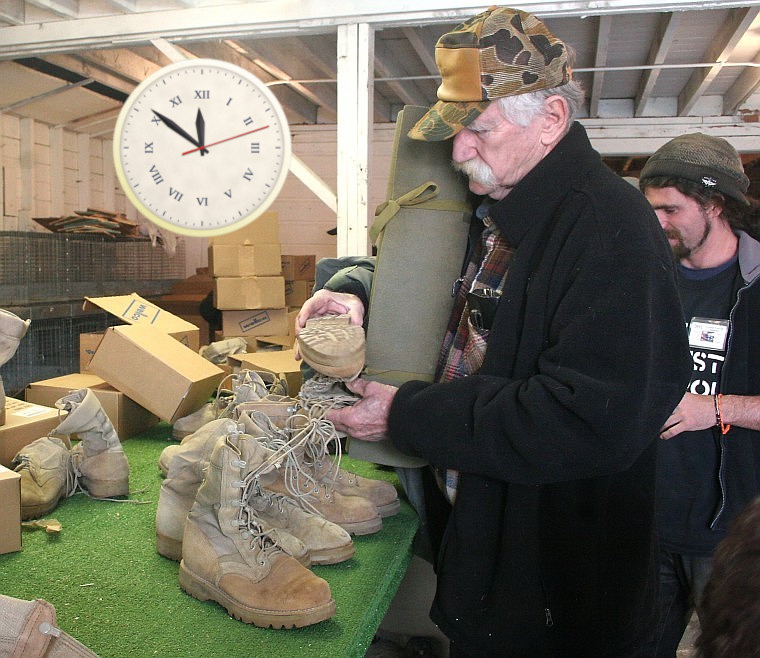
**11:51:12**
